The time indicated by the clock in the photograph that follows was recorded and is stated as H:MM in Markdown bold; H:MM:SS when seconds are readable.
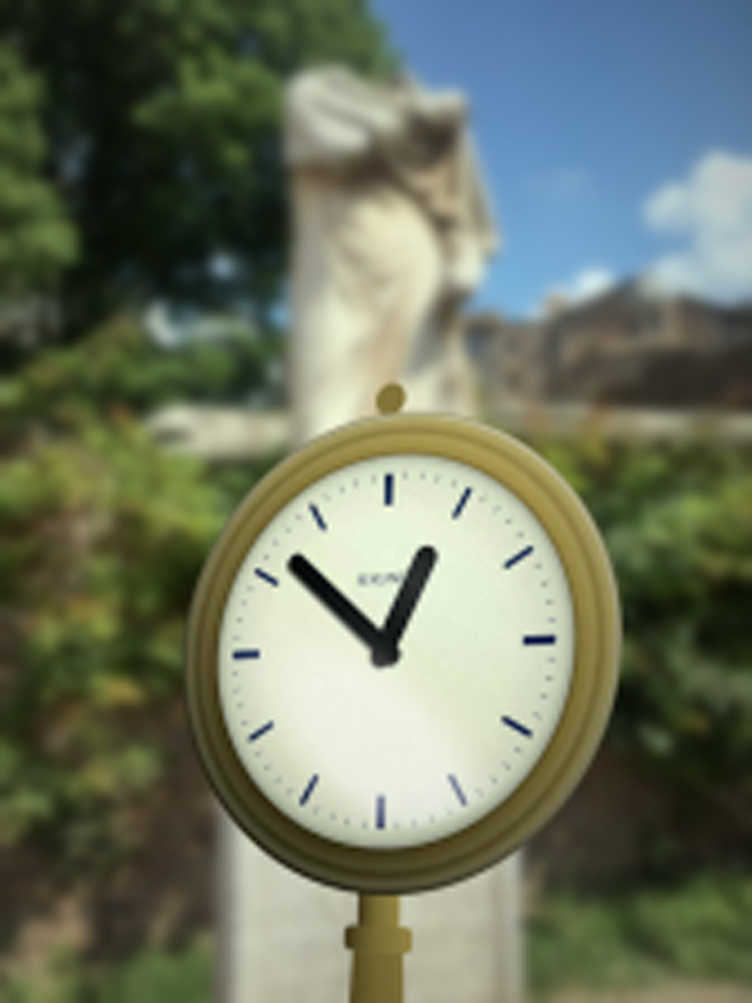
**12:52**
